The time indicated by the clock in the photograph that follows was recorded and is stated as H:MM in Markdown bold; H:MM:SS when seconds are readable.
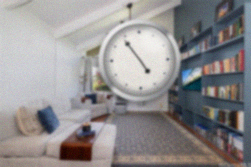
**4:54**
